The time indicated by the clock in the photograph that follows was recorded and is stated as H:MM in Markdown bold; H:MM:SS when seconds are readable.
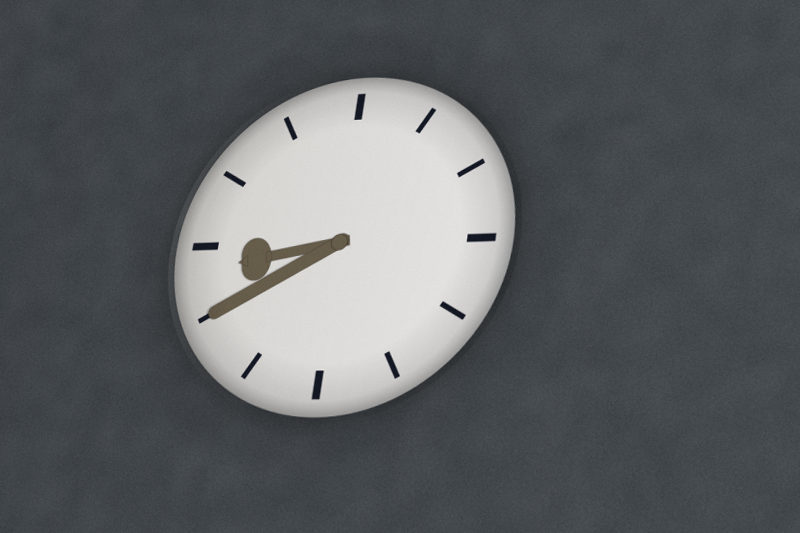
**8:40**
